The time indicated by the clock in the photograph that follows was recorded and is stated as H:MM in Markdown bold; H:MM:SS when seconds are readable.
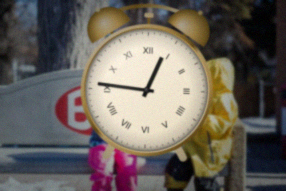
**12:46**
